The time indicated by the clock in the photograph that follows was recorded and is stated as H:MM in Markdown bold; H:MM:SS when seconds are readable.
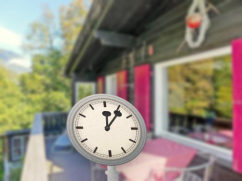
**12:06**
